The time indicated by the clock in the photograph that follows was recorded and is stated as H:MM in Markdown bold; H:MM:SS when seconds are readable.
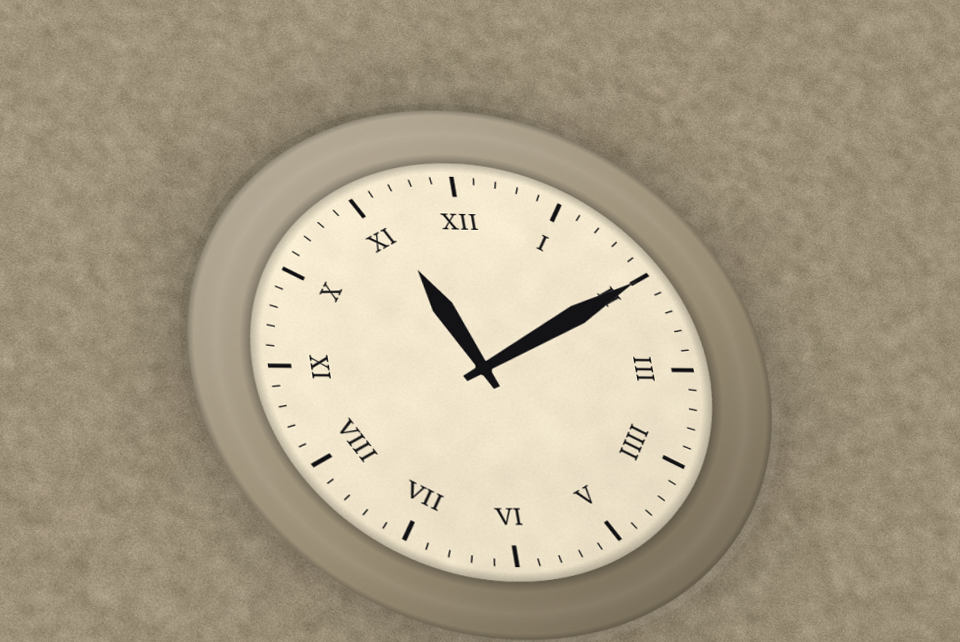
**11:10**
